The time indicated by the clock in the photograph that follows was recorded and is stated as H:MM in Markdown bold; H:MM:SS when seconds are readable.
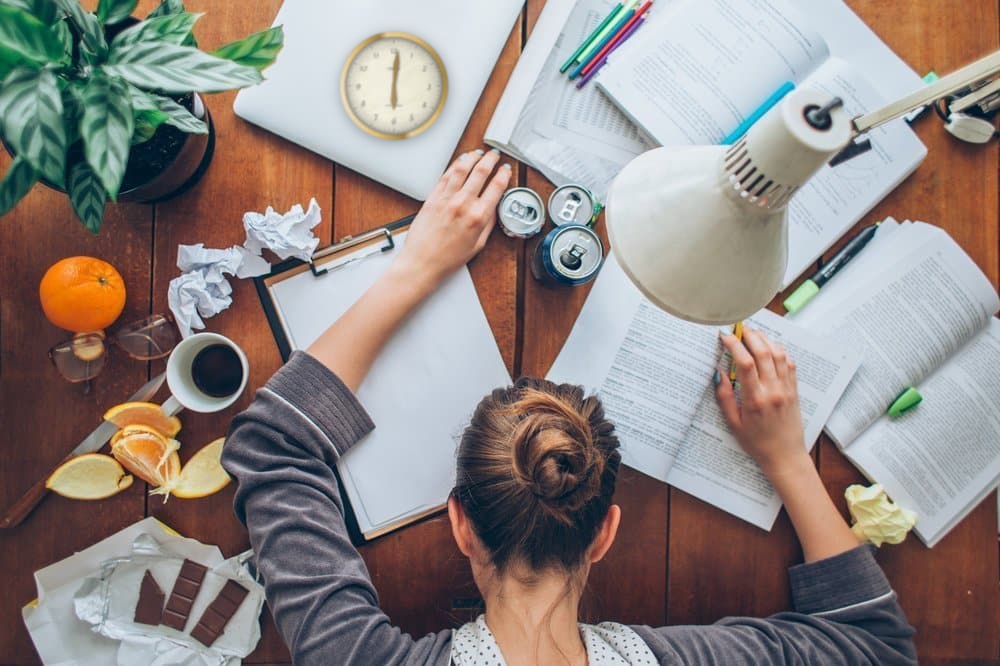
**6:01**
